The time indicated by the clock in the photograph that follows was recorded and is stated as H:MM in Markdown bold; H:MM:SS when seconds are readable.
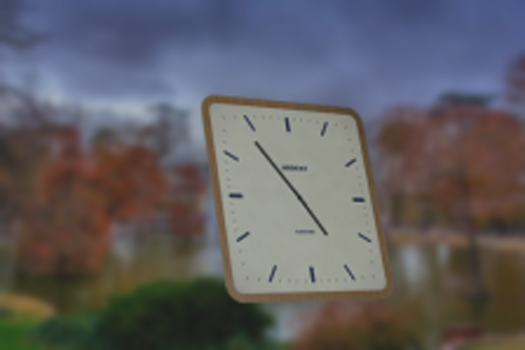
**4:54**
